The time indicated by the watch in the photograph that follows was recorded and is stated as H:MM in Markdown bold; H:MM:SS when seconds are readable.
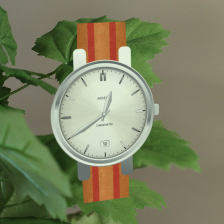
**12:40**
